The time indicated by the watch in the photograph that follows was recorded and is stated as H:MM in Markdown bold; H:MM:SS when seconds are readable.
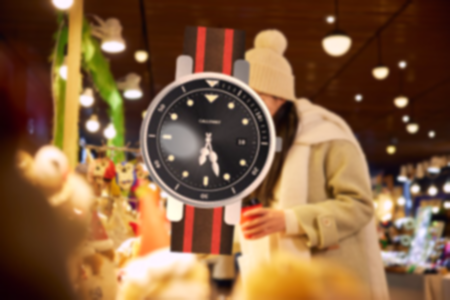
**6:27**
